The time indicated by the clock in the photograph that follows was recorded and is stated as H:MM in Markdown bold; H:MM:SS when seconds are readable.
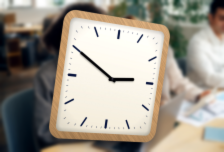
**2:50**
